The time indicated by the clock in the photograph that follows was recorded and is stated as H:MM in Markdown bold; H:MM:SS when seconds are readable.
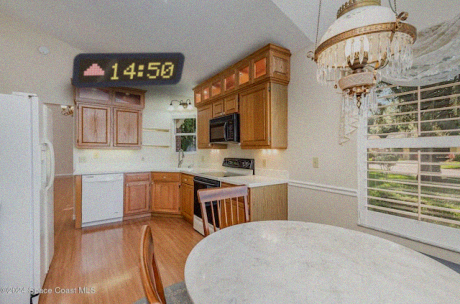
**14:50**
